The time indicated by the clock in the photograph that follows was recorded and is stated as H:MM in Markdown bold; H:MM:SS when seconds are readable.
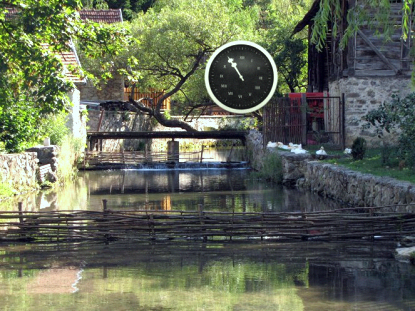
**10:54**
